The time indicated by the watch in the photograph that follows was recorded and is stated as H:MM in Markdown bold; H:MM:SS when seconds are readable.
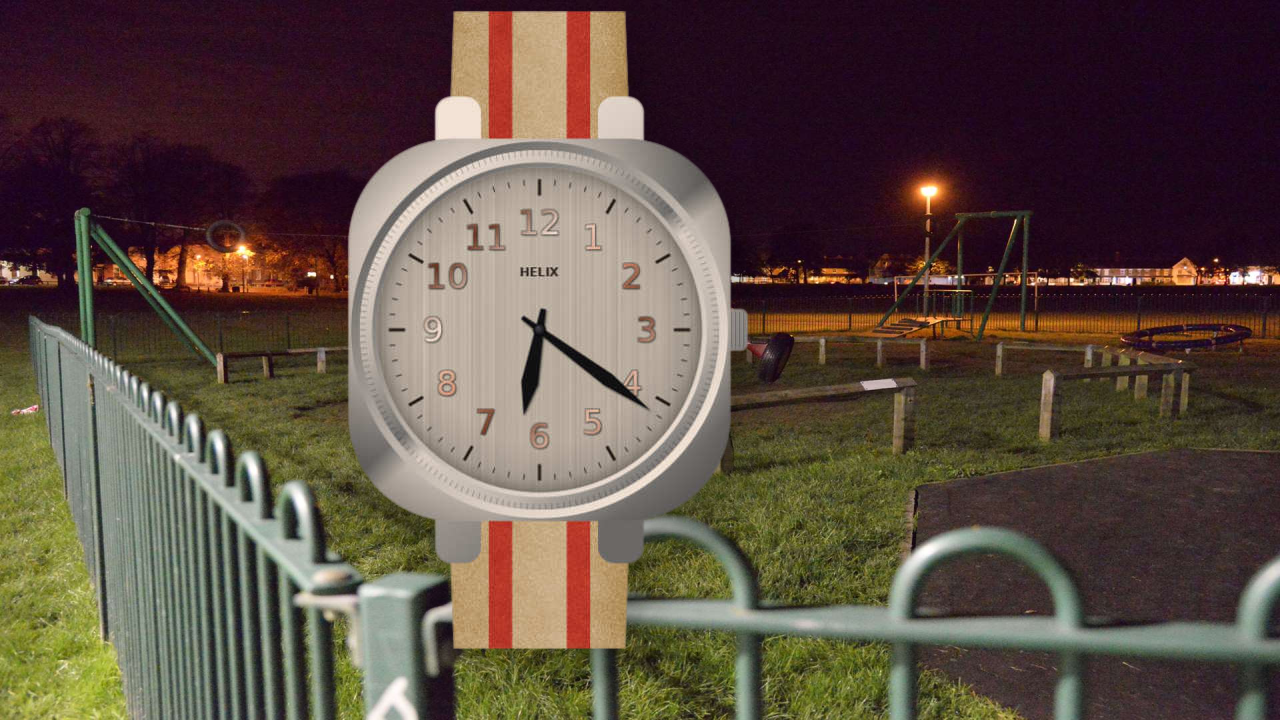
**6:21**
